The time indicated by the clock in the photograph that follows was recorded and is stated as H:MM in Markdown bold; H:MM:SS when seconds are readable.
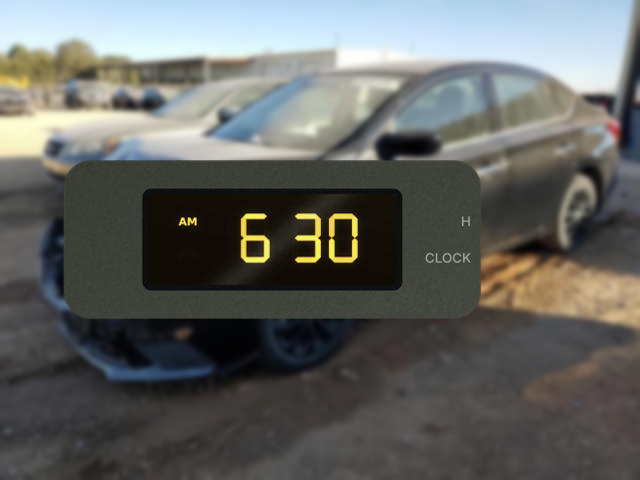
**6:30**
